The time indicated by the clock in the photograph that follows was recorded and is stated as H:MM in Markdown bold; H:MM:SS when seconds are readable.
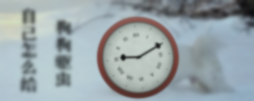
**9:11**
